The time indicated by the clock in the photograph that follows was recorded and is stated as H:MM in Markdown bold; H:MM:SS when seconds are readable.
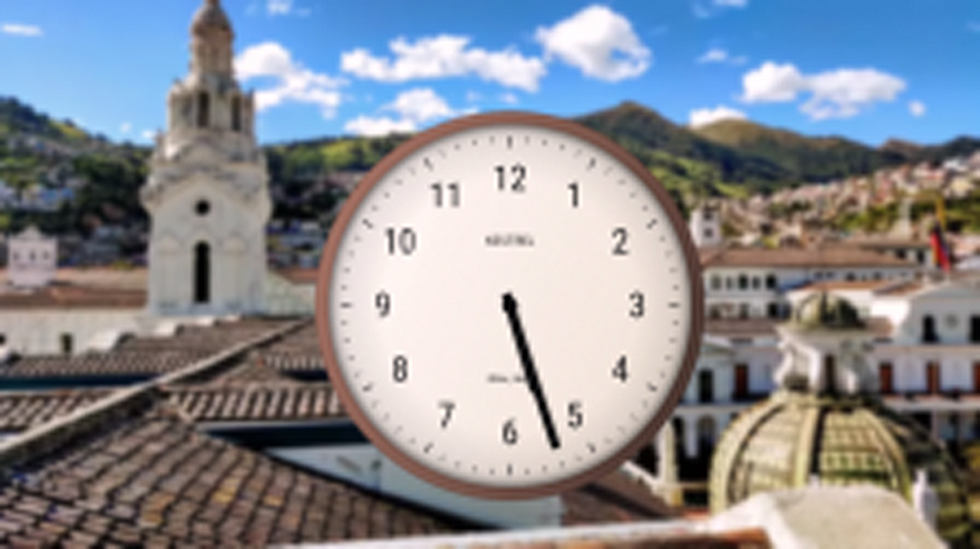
**5:27**
